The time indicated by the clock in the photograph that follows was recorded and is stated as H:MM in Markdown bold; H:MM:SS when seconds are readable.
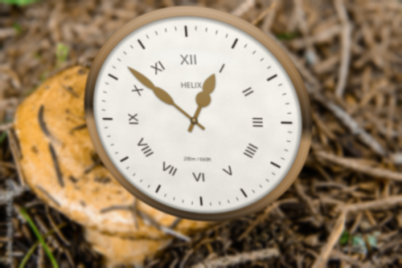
**12:52**
